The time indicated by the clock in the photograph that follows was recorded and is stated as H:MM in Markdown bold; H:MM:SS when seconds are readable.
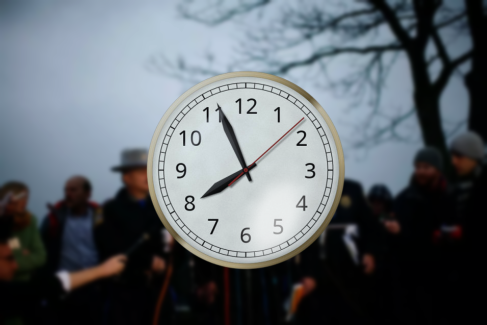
**7:56:08**
